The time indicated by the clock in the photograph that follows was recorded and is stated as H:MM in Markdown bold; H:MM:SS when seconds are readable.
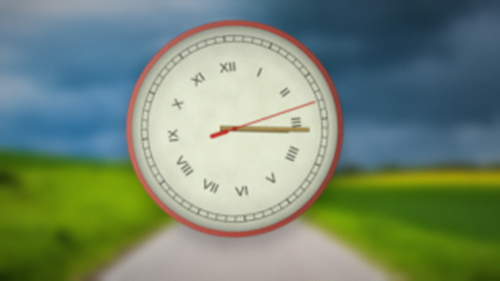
**3:16:13**
